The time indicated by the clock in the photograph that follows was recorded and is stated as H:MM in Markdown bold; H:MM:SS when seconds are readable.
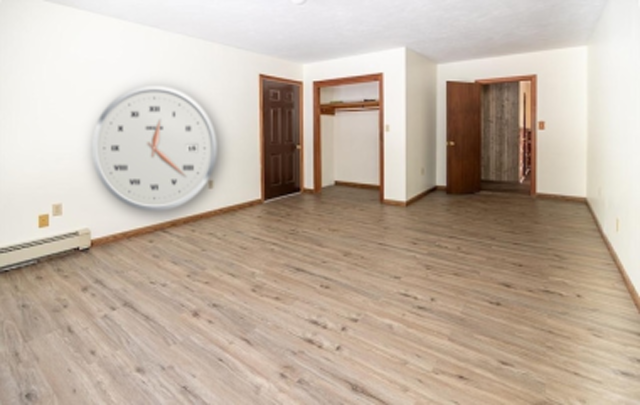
**12:22**
